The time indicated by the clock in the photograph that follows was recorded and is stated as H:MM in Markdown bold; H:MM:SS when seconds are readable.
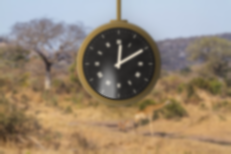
**12:10**
